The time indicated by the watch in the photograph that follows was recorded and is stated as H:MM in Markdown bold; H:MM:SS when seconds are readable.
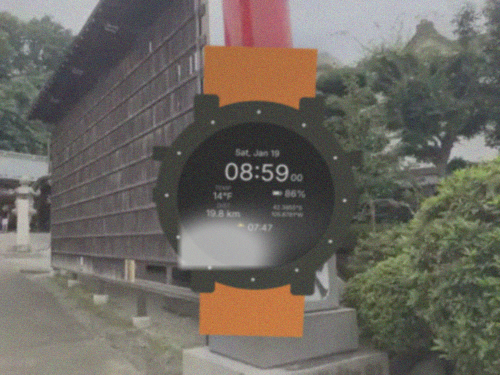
**8:59**
